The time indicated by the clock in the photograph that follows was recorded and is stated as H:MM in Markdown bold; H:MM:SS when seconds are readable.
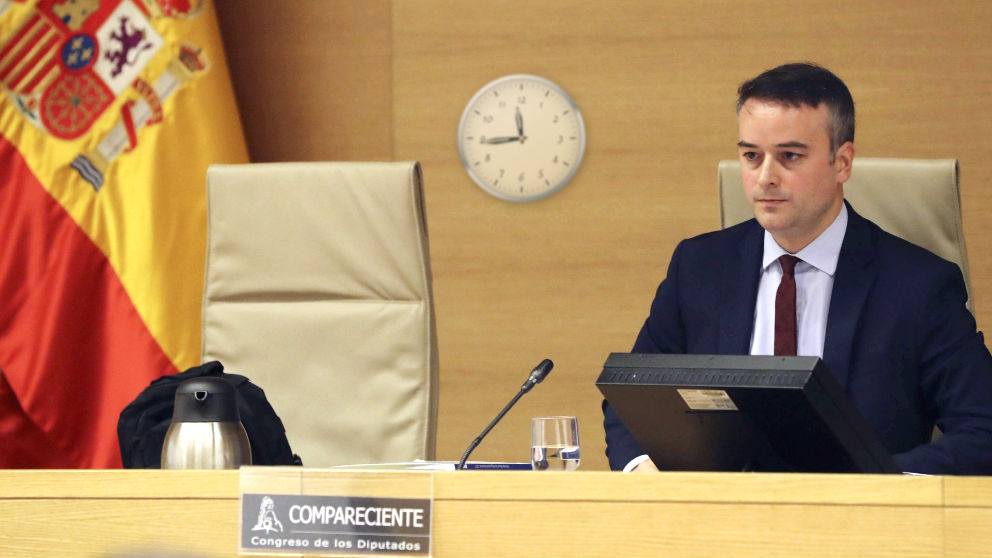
**11:44**
